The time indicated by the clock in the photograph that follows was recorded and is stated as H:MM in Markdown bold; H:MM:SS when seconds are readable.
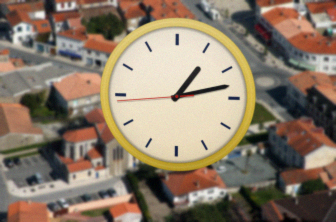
**1:12:44**
